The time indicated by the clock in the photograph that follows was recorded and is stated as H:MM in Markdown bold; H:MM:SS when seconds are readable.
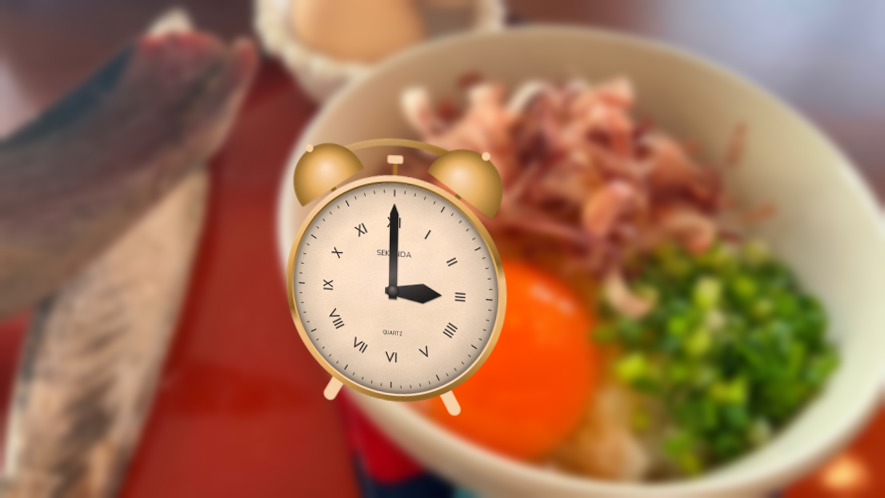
**3:00**
